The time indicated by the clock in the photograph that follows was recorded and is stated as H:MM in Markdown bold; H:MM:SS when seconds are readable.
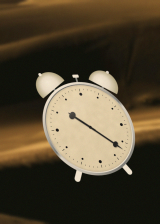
**10:22**
